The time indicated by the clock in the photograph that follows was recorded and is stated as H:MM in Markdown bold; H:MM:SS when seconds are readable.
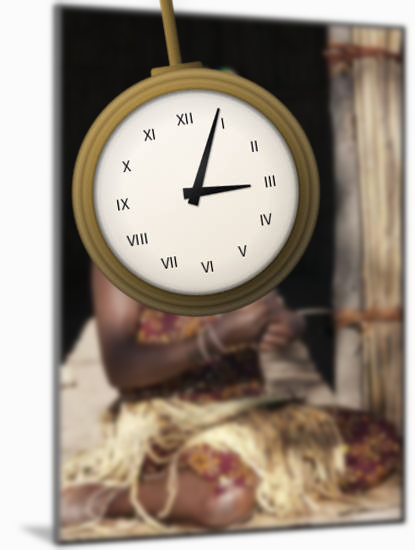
**3:04**
